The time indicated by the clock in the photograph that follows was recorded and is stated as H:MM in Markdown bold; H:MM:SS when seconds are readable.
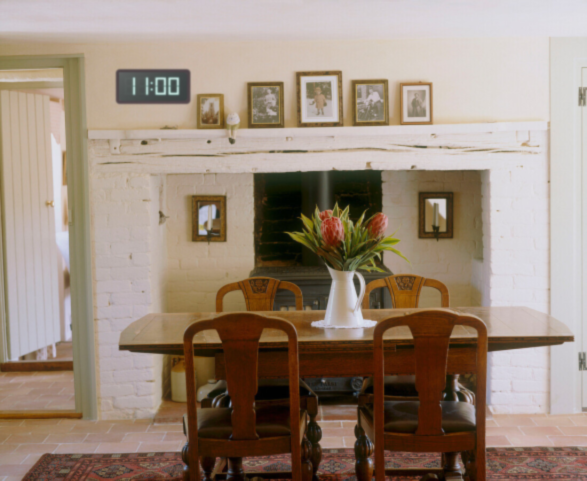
**11:00**
